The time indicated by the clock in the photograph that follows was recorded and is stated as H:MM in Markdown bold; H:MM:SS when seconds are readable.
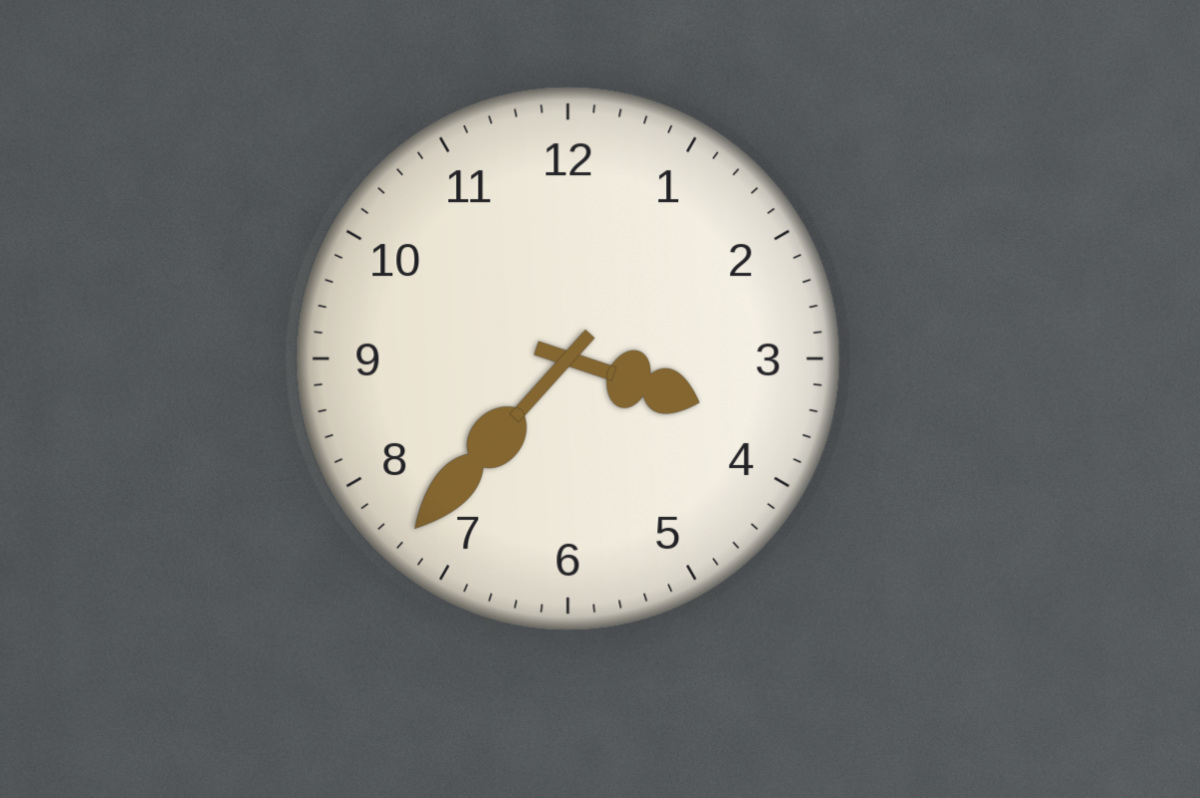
**3:37**
